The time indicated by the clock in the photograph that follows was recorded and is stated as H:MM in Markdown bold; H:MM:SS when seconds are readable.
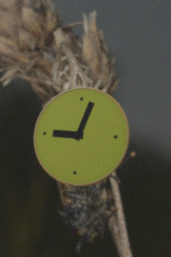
**9:03**
